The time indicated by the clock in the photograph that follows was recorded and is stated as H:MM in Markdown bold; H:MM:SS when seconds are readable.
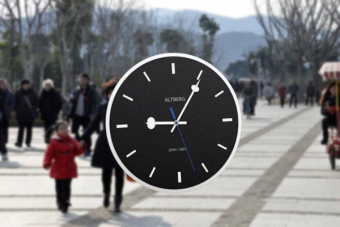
**9:05:27**
